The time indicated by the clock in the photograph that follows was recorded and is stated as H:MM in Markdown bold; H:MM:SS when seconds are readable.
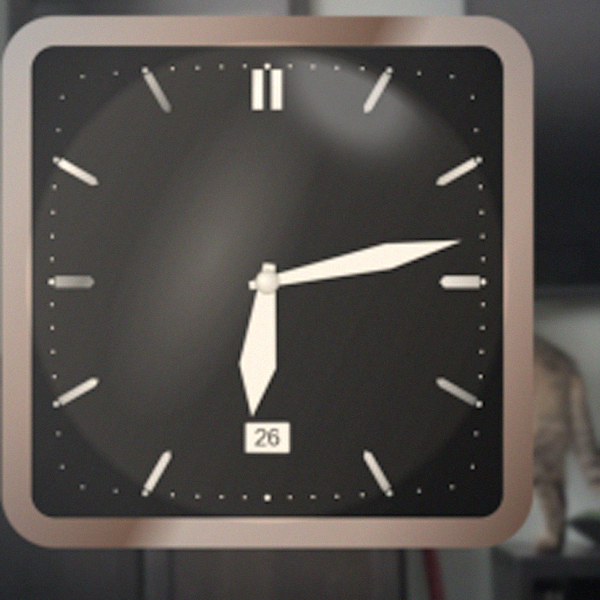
**6:13**
